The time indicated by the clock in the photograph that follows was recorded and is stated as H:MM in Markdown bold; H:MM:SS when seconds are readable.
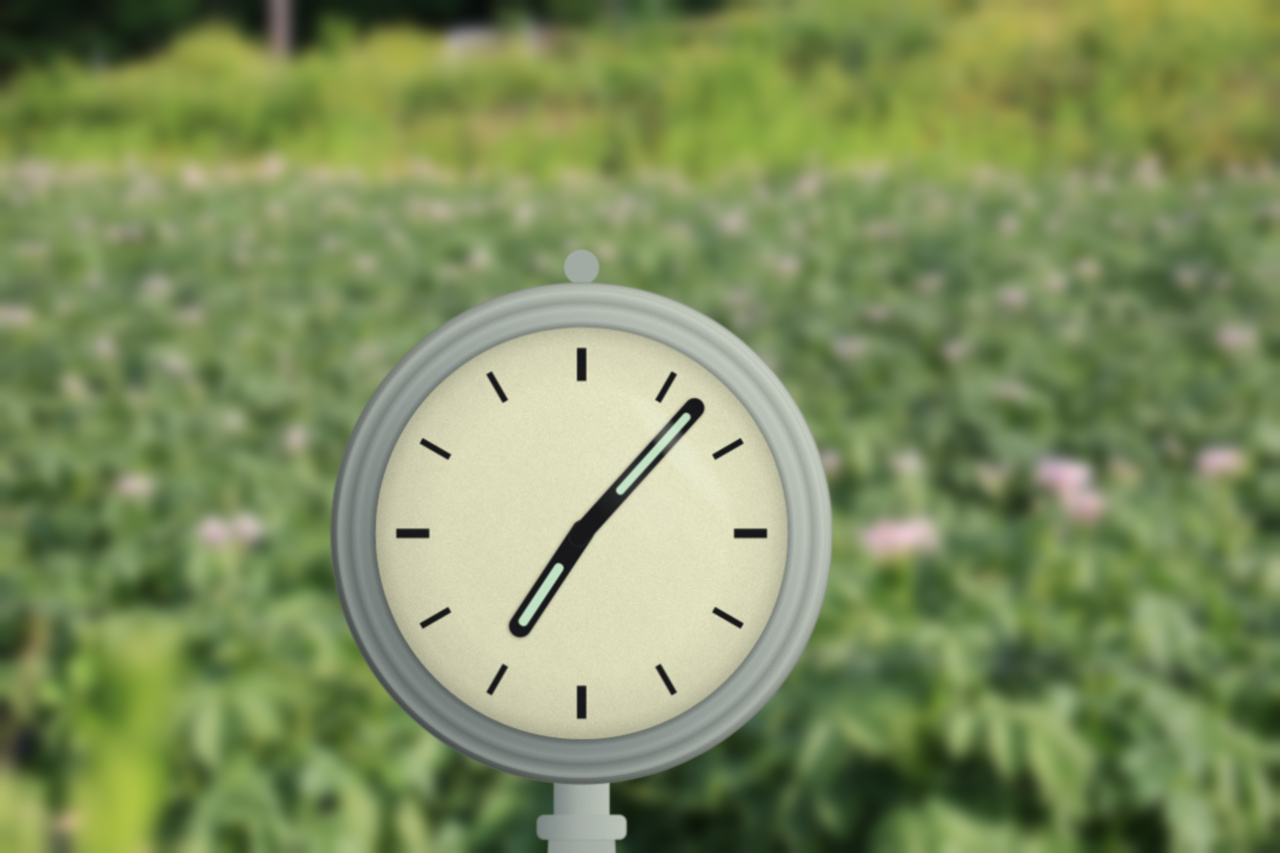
**7:07**
